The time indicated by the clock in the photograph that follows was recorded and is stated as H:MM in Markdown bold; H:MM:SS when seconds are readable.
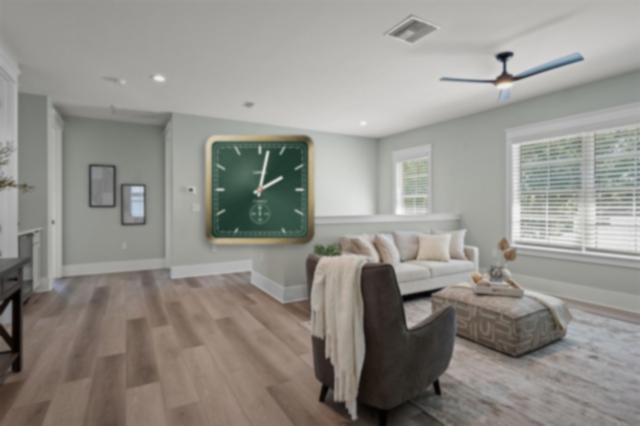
**2:02**
